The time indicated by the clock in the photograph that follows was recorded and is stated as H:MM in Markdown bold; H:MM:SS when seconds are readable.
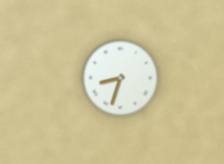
**8:33**
